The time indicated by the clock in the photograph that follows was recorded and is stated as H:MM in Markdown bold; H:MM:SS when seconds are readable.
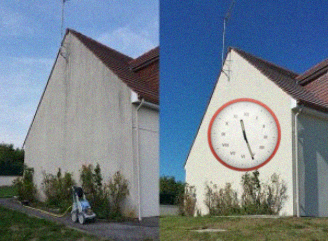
**11:26**
